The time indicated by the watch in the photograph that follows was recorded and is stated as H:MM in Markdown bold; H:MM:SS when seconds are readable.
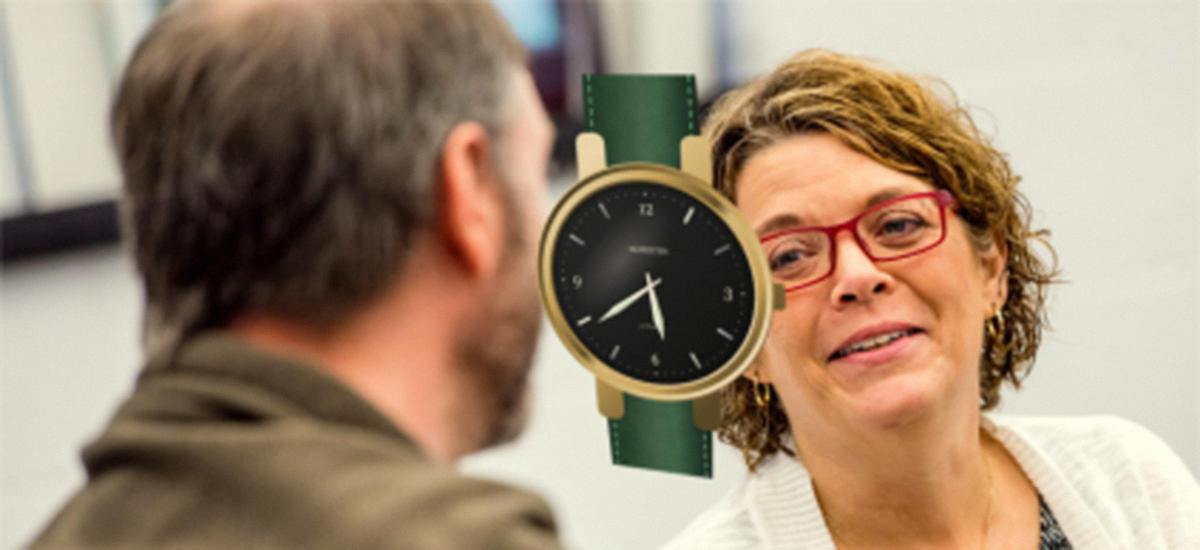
**5:39**
